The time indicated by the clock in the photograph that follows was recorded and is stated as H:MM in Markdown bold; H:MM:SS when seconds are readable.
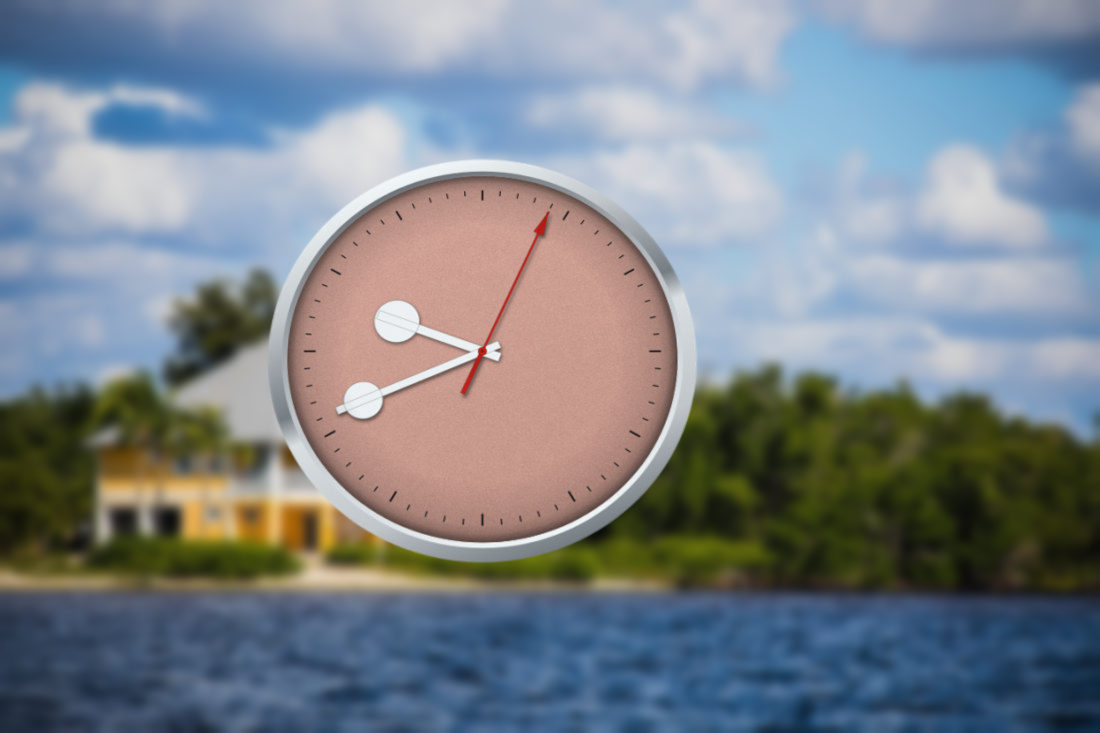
**9:41:04**
